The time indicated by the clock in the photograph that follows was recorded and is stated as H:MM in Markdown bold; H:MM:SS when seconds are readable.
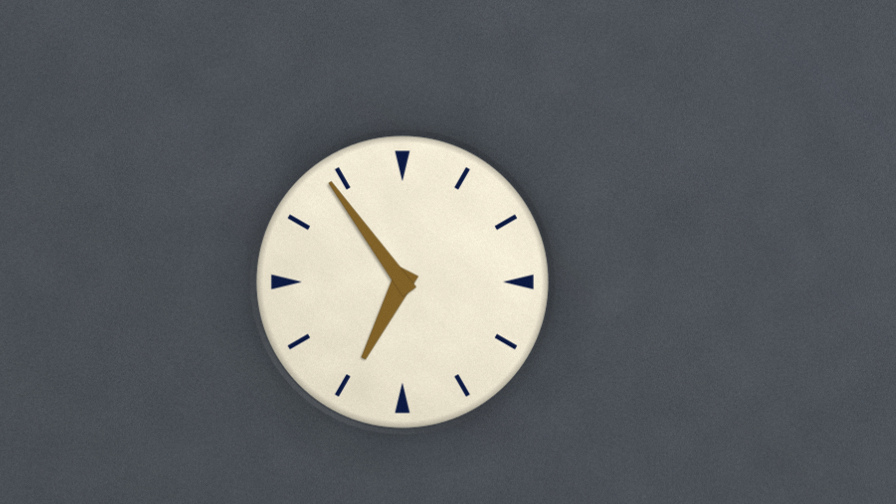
**6:54**
